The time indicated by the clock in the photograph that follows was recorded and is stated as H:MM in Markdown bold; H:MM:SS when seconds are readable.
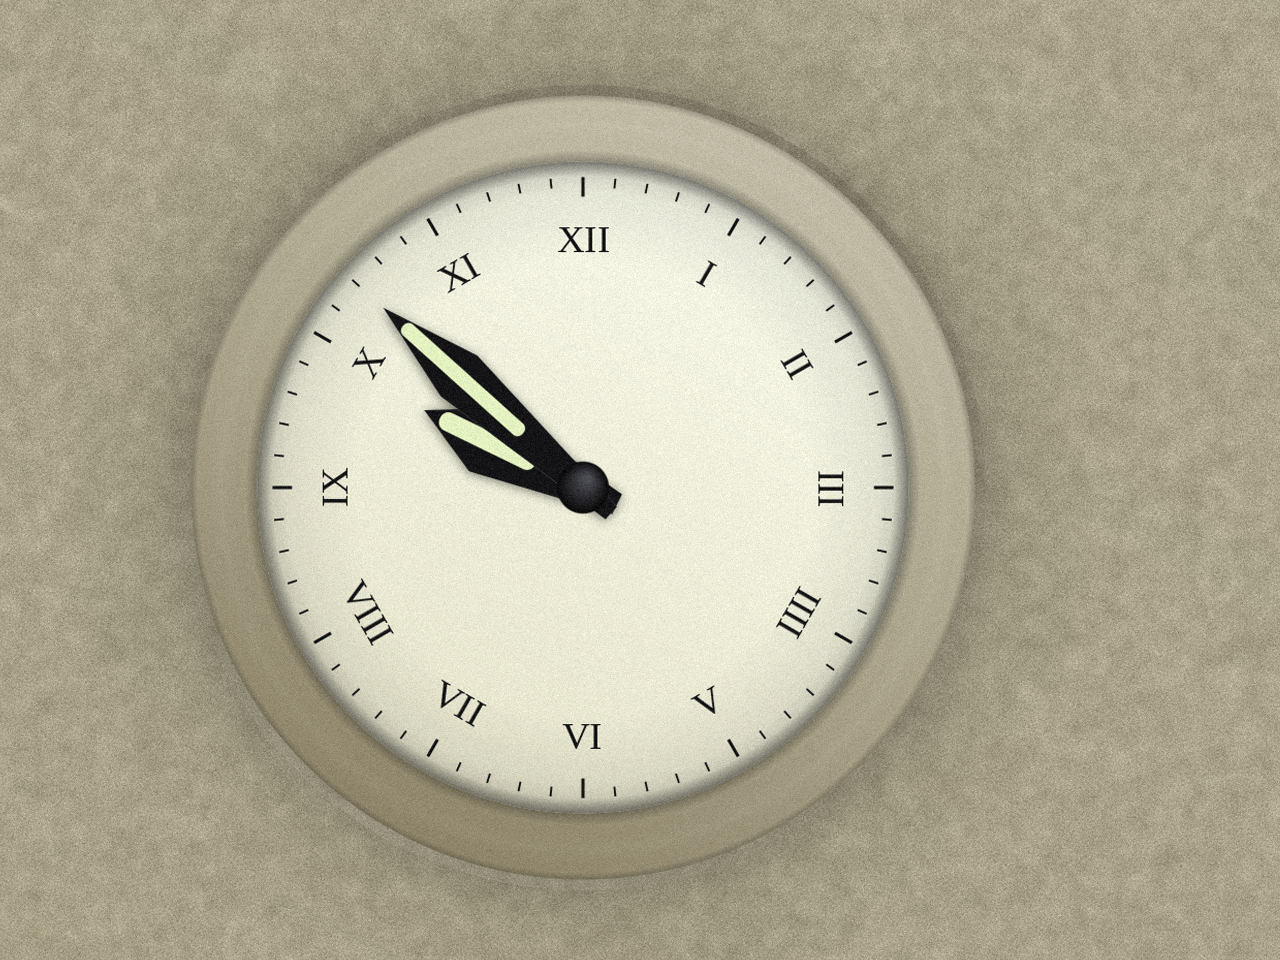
**9:52**
